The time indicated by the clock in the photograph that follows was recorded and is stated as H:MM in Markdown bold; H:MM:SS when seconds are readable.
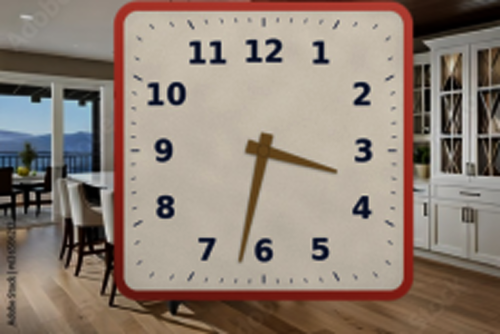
**3:32**
